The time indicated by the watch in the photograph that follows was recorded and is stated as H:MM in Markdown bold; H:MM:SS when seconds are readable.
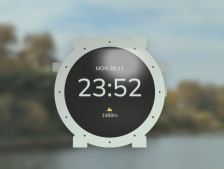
**23:52**
